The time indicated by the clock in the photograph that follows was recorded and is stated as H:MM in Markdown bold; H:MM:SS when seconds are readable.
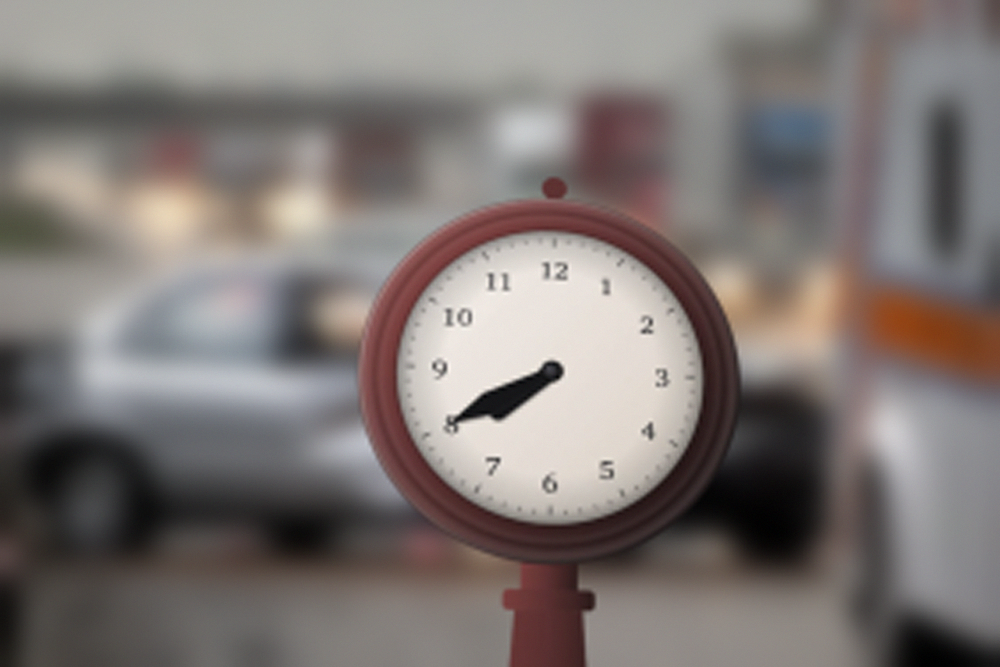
**7:40**
